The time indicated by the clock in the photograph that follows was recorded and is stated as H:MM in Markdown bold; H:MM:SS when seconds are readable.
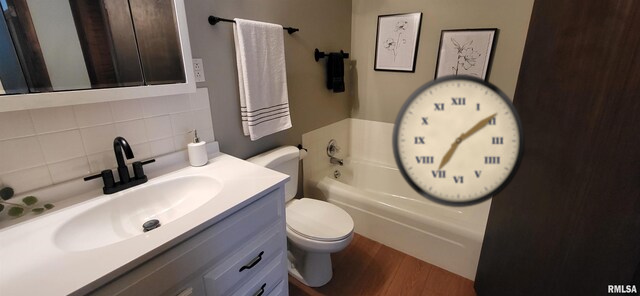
**7:09**
